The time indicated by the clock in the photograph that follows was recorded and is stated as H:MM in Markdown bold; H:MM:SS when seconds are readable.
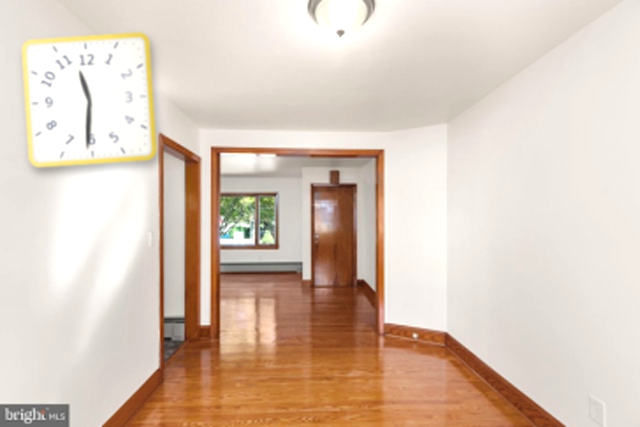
**11:31**
